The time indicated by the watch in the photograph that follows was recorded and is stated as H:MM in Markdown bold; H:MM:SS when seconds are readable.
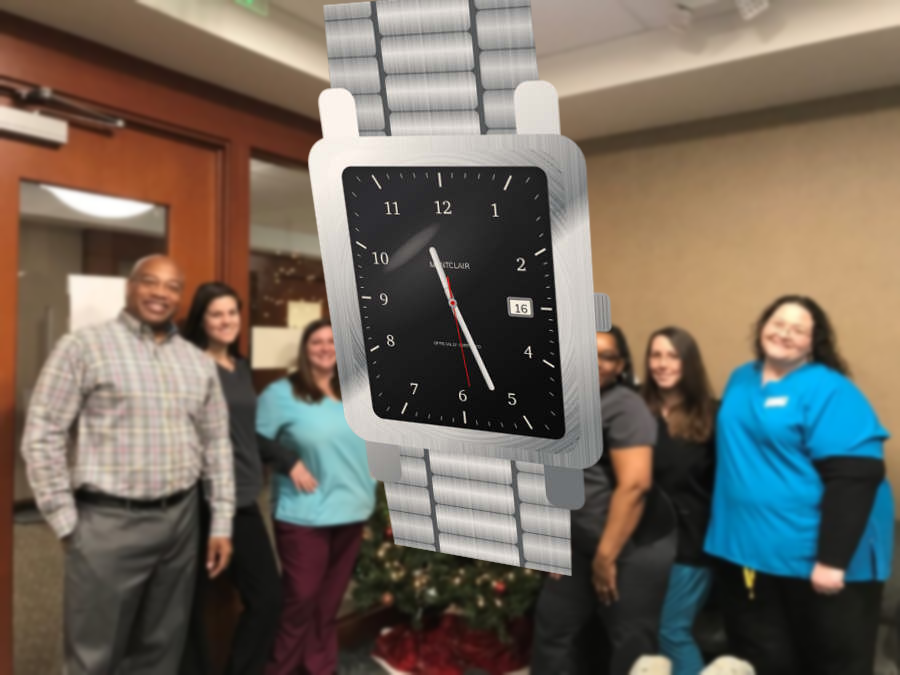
**11:26:29**
